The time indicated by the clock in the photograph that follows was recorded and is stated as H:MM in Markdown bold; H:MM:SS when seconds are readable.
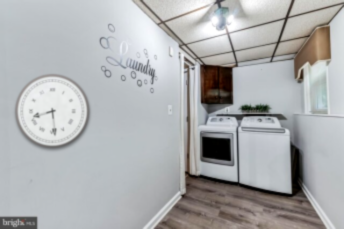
**8:29**
